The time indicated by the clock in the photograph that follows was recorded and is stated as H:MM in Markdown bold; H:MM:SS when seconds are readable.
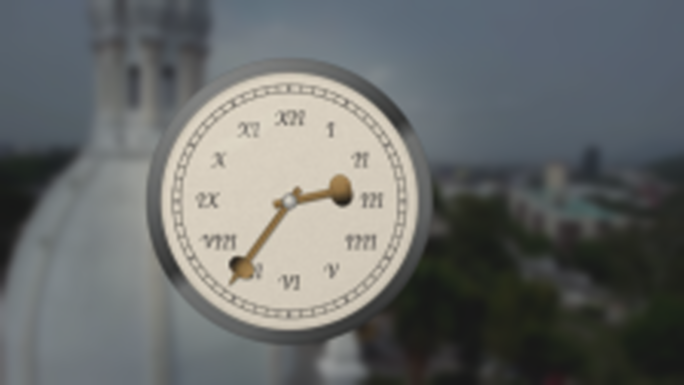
**2:36**
